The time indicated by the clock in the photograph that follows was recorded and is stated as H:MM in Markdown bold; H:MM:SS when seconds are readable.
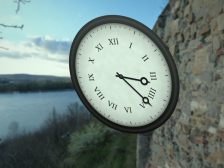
**3:23**
